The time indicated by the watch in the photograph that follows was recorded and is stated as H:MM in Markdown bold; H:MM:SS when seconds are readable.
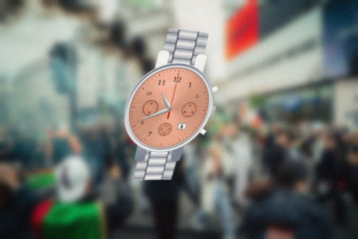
**10:41**
